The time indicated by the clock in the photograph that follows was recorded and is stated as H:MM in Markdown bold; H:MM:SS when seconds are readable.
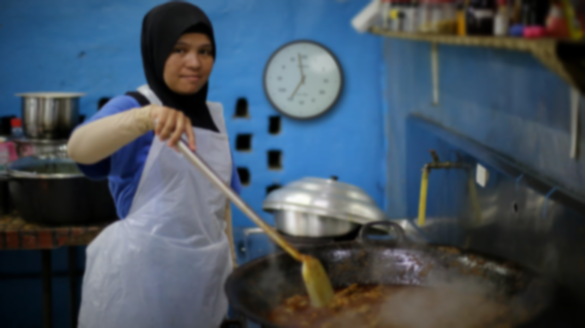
**6:58**
